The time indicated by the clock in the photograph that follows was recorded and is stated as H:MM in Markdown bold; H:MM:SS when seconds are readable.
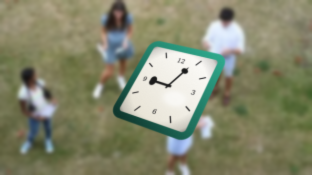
**9:04**
